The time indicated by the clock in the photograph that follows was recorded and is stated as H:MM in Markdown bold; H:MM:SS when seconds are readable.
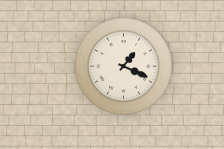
**1:19**
